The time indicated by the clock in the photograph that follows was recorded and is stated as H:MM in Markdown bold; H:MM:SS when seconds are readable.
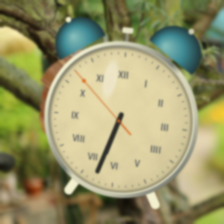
**6:32:52**
